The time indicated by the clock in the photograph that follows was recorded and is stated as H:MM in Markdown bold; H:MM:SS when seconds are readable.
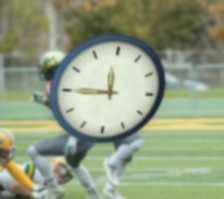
**11:45**
